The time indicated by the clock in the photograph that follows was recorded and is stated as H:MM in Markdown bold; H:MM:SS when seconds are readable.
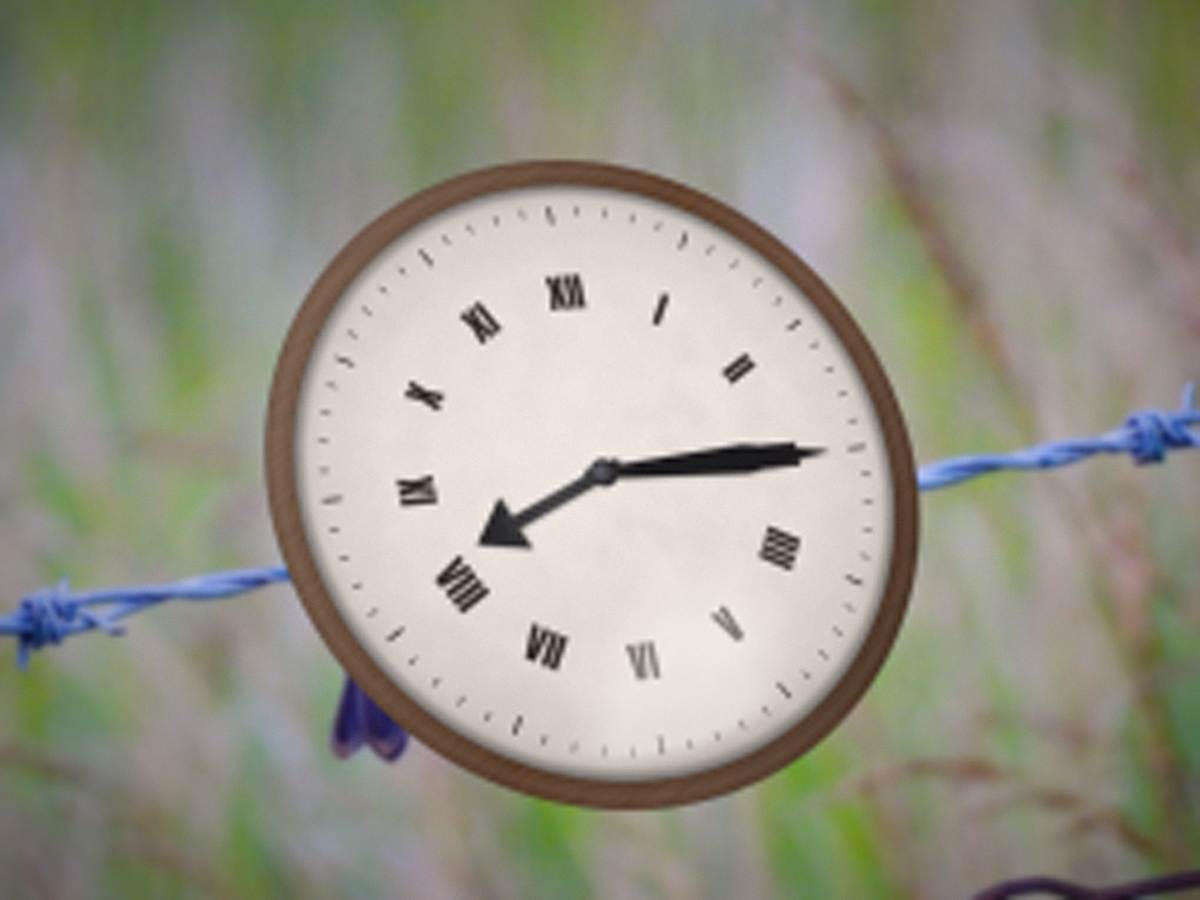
**8:15**
